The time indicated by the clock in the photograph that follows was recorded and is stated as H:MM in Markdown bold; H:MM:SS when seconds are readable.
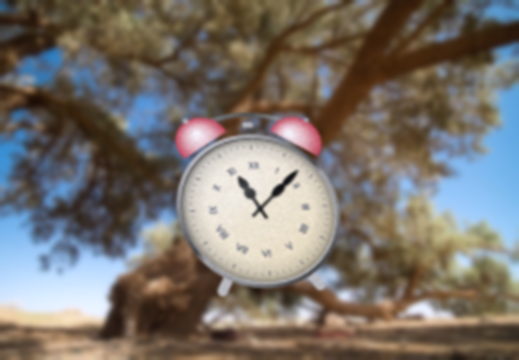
**11:08**
